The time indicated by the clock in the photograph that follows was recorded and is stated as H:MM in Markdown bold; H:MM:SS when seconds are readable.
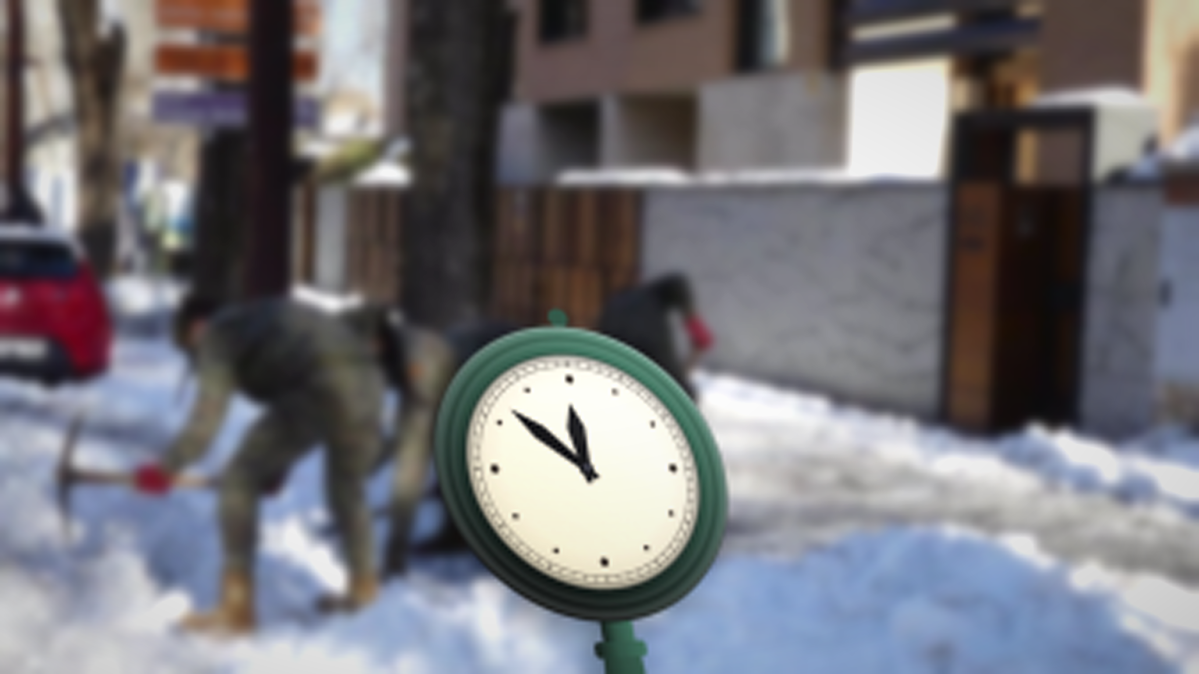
**11:52**
